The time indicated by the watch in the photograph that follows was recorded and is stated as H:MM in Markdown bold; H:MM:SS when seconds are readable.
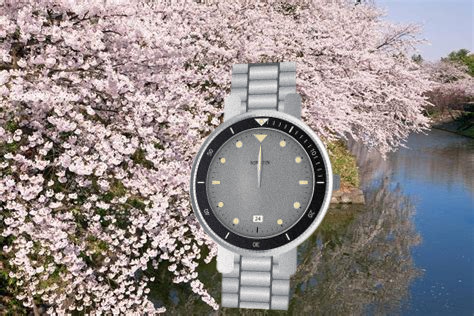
**12:00**
